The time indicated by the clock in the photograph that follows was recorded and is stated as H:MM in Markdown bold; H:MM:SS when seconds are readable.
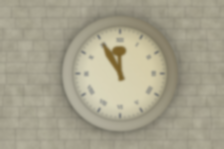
**11:55**
